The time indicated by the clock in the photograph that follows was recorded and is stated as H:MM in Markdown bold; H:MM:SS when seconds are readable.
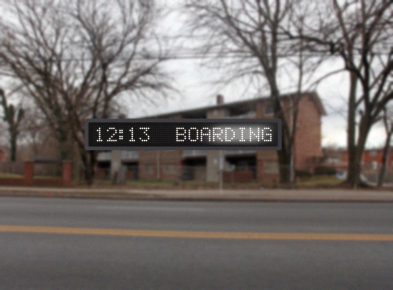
**12:13**
